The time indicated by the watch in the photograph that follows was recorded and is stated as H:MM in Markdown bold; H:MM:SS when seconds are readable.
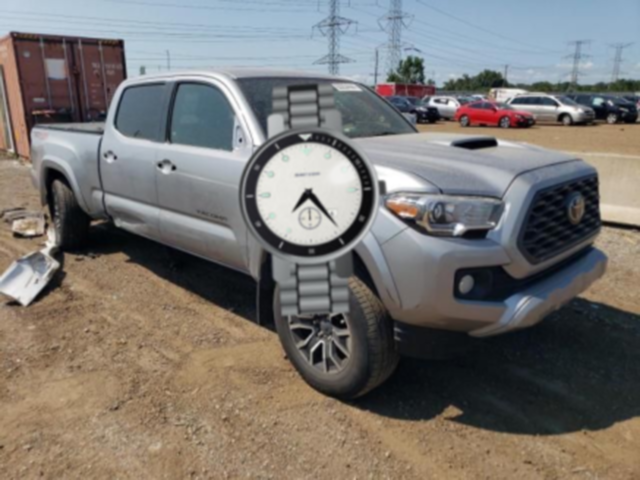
**7:24**
